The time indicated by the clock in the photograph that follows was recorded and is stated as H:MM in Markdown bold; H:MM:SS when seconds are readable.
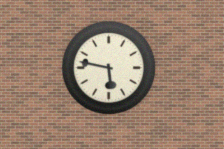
**5:47**
